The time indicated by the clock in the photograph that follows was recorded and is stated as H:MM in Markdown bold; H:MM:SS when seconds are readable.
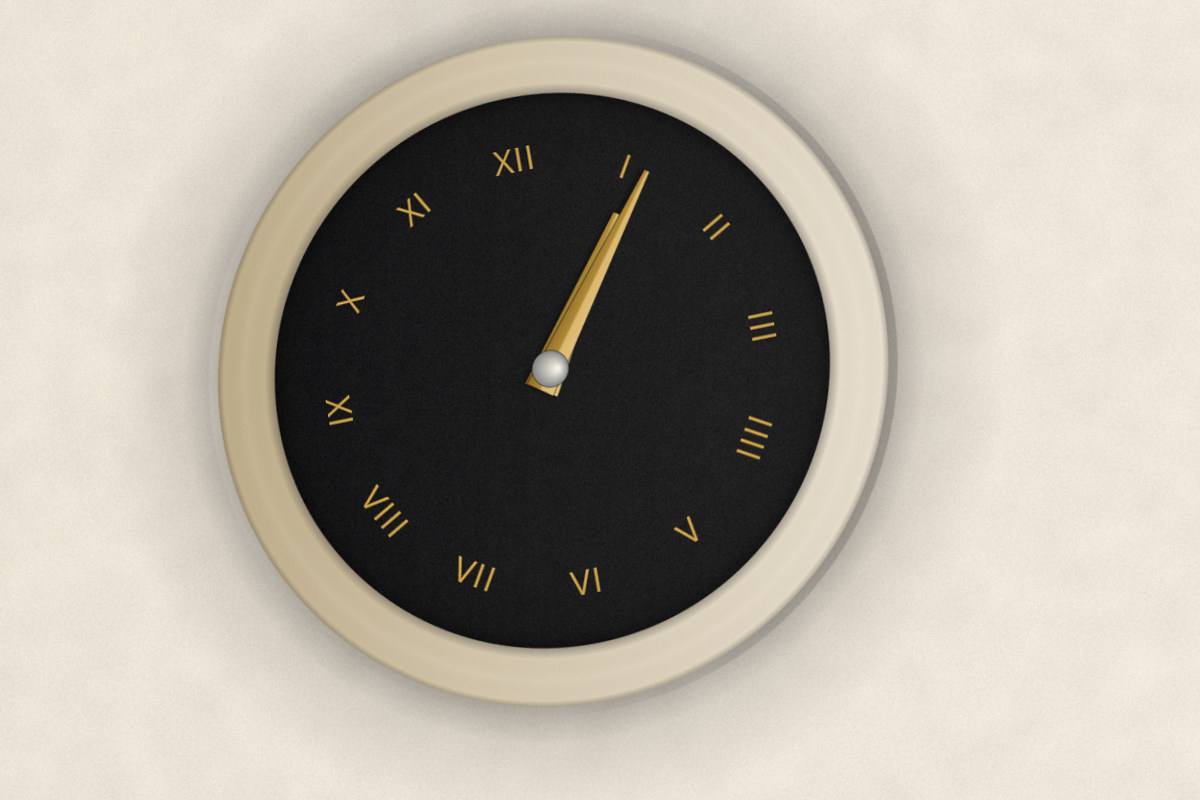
**1:06**
